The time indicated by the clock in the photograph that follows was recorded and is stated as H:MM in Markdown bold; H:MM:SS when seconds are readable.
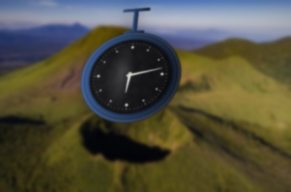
**6:13**
